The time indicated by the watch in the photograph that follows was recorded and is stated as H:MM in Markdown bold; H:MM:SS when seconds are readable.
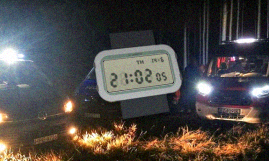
**21:02:05**
